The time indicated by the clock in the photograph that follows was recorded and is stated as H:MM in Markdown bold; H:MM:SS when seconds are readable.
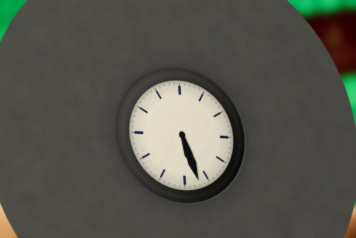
**5:27**
